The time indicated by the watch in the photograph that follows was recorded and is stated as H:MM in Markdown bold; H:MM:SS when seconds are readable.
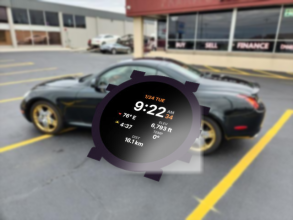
**9:22**
